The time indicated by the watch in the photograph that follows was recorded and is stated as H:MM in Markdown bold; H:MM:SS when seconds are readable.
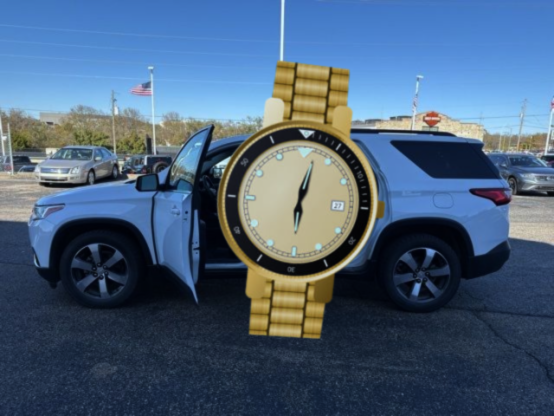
**6:02**
